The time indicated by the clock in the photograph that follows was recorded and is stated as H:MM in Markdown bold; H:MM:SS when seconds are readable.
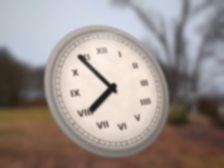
**7:54**
